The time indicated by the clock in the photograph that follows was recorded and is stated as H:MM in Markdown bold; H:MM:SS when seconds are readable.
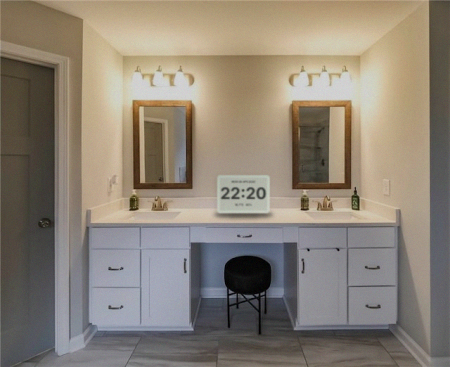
**22:20**
